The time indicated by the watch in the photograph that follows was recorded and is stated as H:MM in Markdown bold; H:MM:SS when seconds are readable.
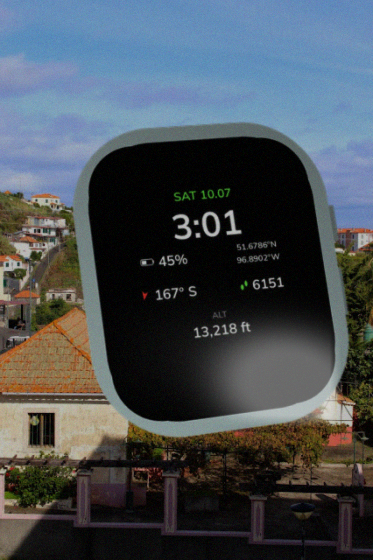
**3:01**
